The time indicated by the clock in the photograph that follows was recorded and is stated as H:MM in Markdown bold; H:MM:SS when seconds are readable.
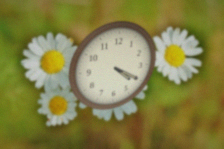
**4:20**
